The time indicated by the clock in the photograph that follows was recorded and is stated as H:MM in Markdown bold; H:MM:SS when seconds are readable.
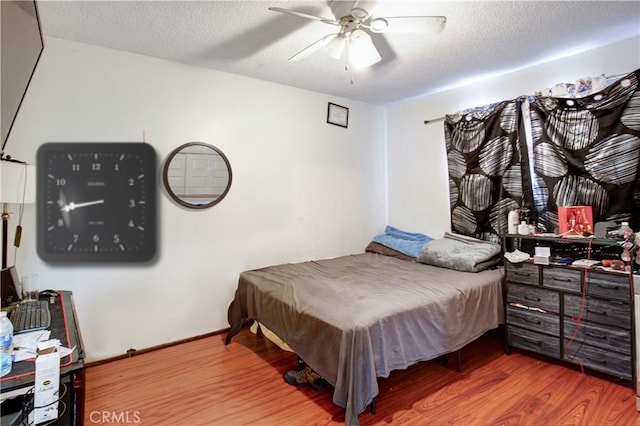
**8:43**
